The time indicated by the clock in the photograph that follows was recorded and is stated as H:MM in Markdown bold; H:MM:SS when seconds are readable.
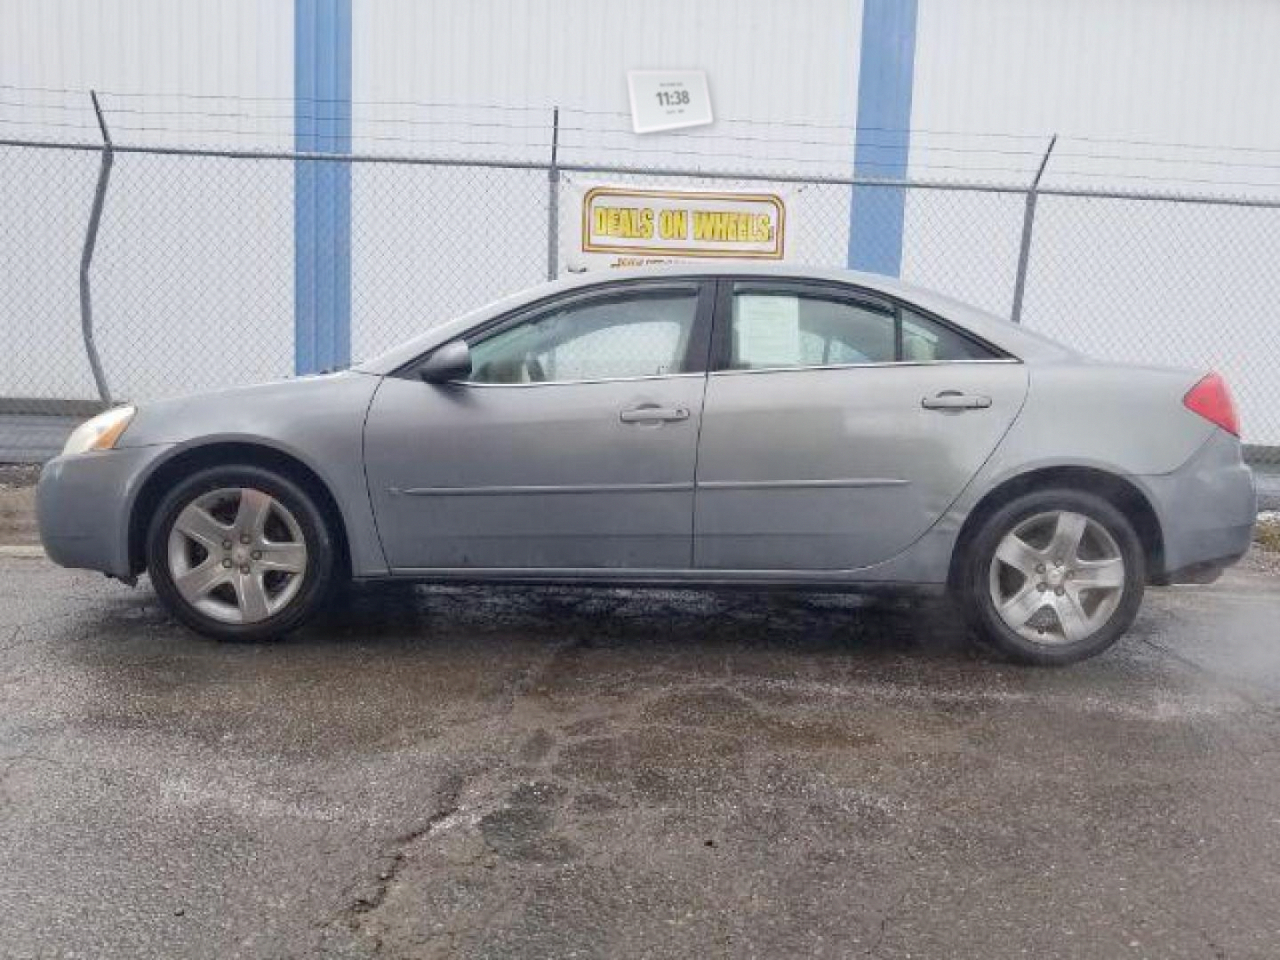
**11:38**
